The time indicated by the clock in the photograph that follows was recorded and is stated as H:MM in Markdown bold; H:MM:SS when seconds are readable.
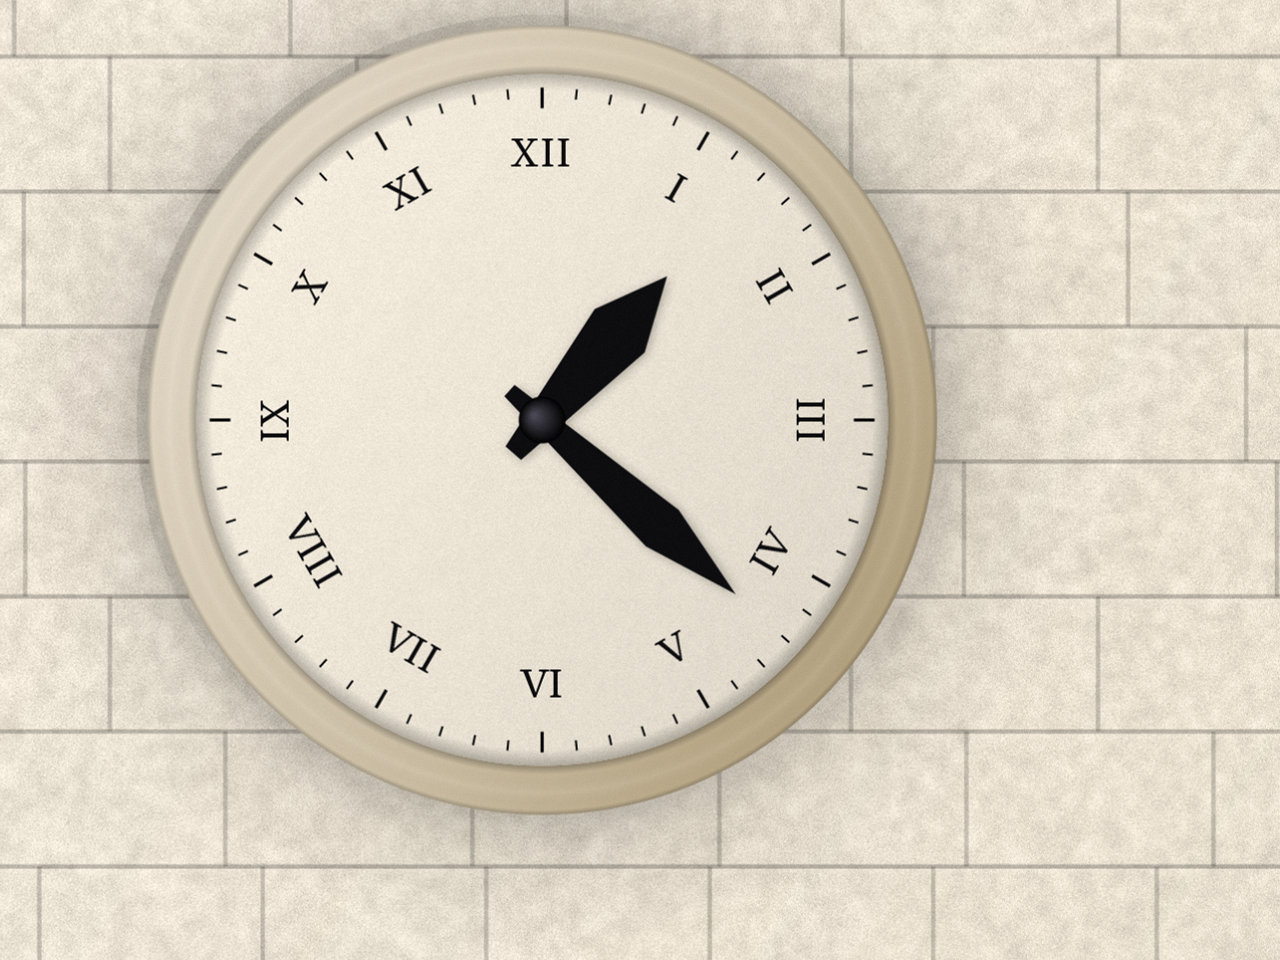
**1:22**
